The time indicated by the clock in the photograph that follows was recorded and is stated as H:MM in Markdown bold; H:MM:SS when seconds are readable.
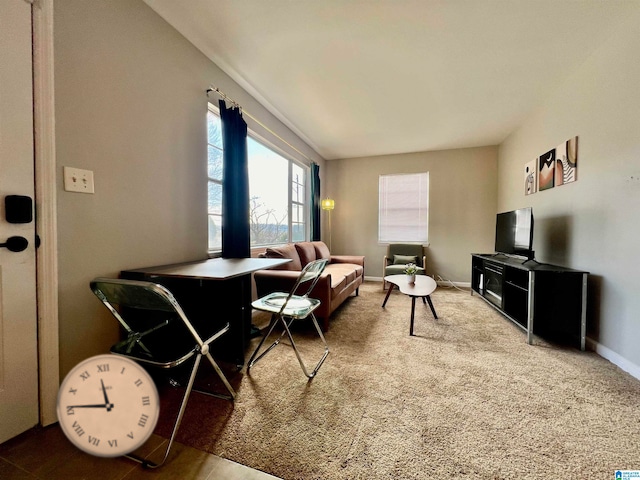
**11:46**
